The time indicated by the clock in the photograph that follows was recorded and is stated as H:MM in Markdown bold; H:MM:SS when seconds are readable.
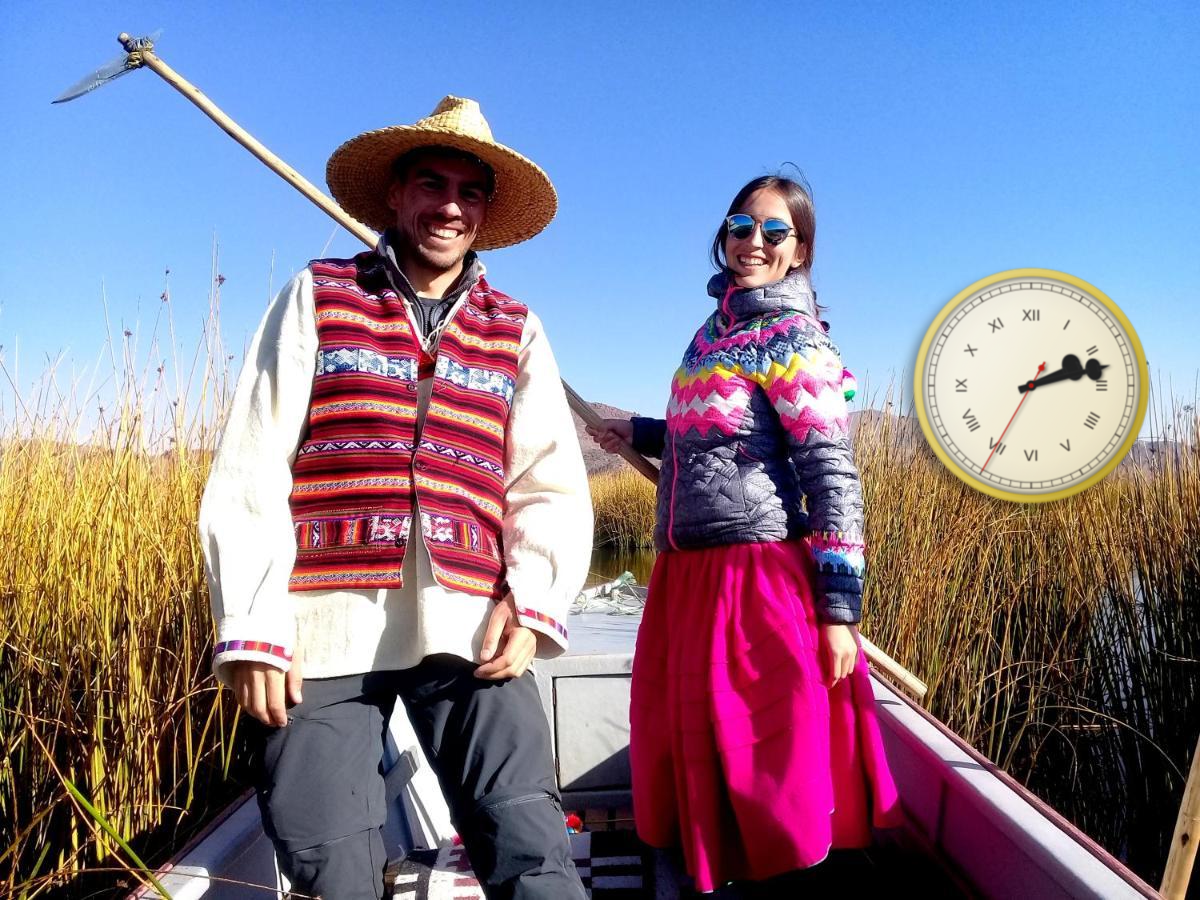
**2:12:35**
